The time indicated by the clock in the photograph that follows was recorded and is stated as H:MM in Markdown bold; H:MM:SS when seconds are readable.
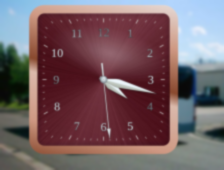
**4:17:29**
